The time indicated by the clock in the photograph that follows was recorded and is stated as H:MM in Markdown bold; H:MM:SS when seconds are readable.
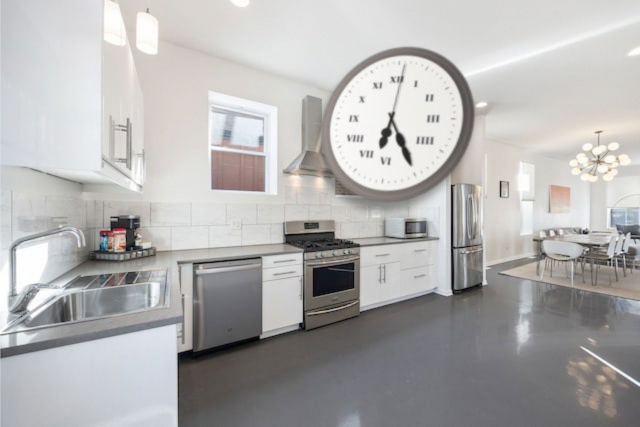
**6:25:01**
